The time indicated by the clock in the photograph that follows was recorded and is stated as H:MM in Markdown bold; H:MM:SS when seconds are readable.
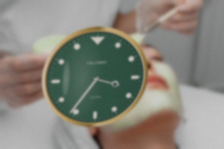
**3:36**
